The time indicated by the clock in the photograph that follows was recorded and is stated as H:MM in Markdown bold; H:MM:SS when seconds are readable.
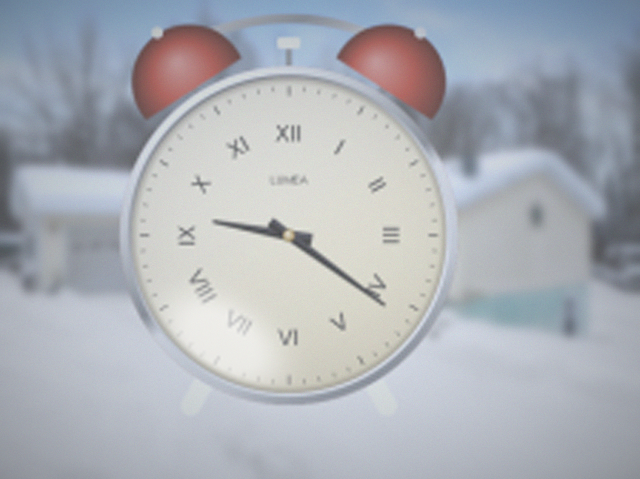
**9:21**
